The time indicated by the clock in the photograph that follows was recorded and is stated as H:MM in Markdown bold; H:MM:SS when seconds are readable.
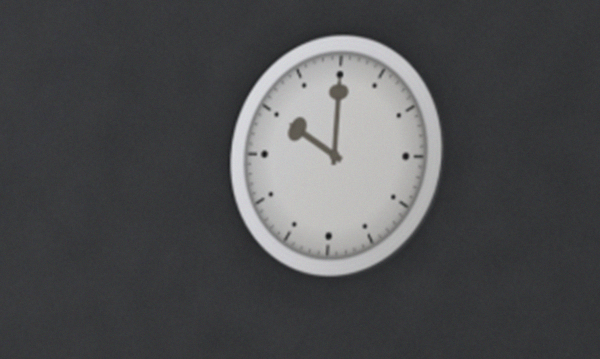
**10:00**
